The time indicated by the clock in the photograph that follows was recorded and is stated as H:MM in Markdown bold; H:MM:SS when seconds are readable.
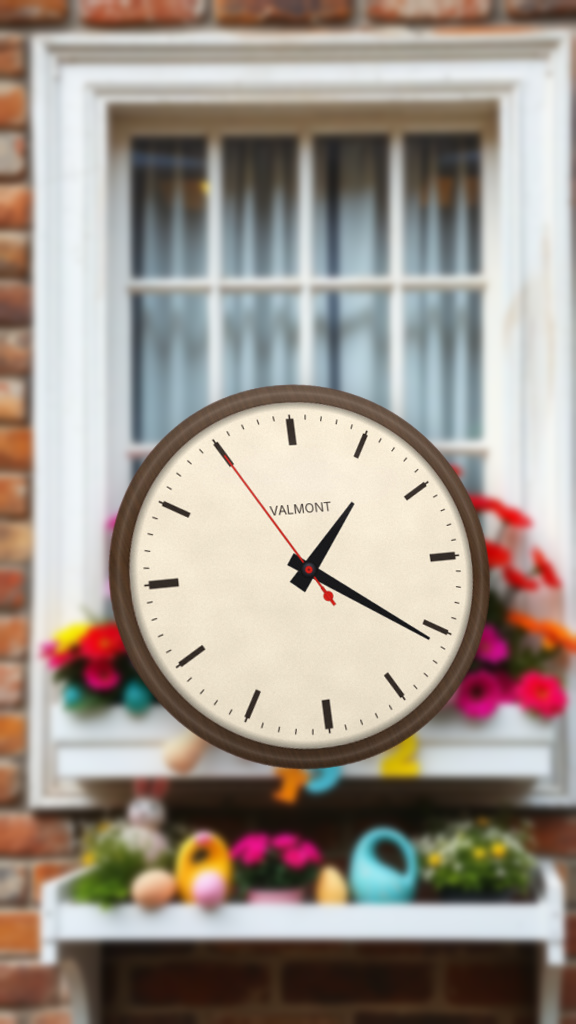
**1:20:55**
